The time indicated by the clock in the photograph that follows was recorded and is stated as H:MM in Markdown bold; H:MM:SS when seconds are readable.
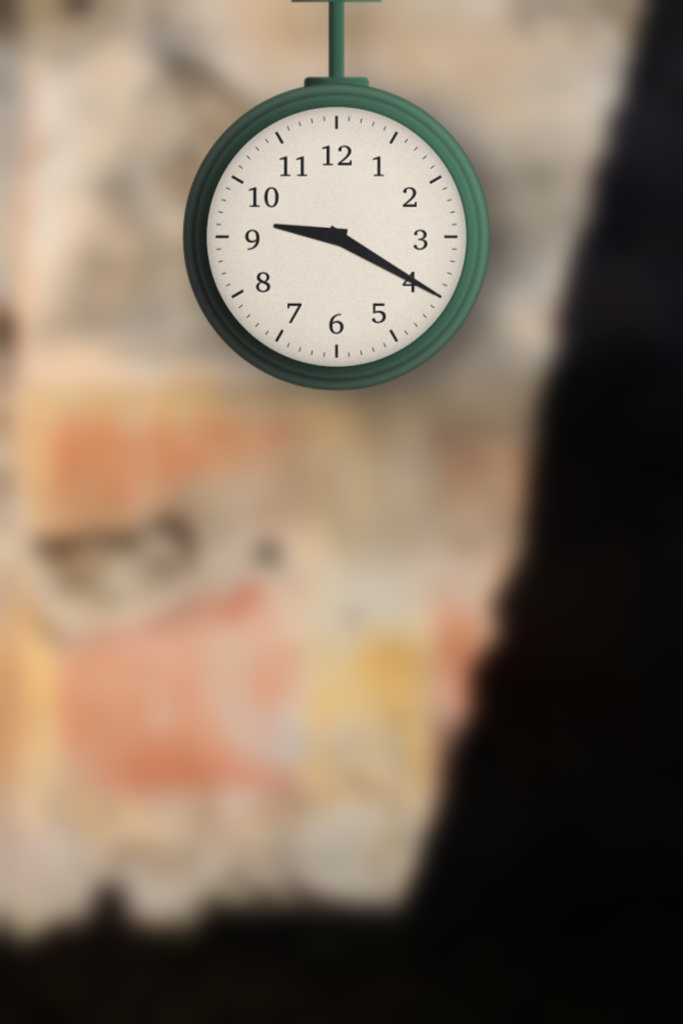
**9:20**
